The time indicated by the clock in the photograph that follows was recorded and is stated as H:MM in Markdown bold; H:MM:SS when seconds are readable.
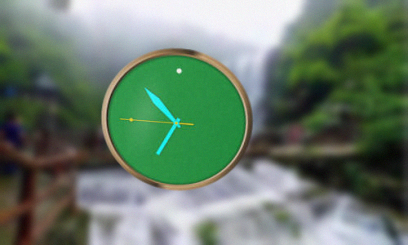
**6:52:45**
